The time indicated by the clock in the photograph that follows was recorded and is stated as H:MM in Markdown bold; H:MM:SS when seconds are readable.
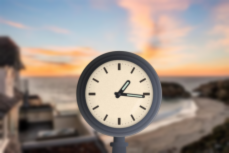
**1:16**
